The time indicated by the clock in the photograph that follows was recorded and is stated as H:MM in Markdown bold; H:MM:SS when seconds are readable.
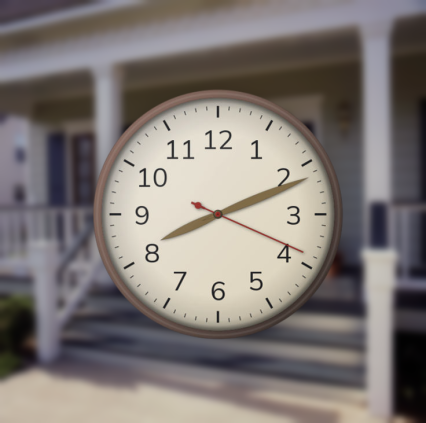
**8:11:19**
